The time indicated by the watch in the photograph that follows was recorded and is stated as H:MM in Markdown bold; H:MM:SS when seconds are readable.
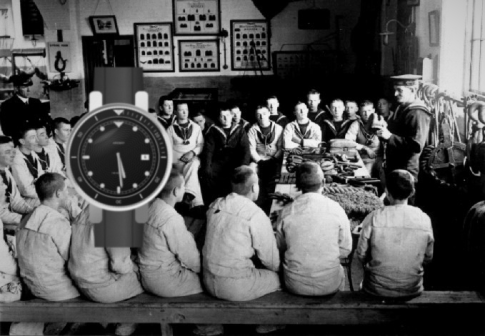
**5:29**
